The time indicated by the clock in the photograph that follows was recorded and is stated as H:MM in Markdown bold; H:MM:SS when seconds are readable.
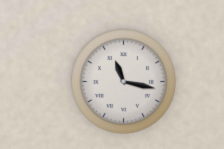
**11:17**
